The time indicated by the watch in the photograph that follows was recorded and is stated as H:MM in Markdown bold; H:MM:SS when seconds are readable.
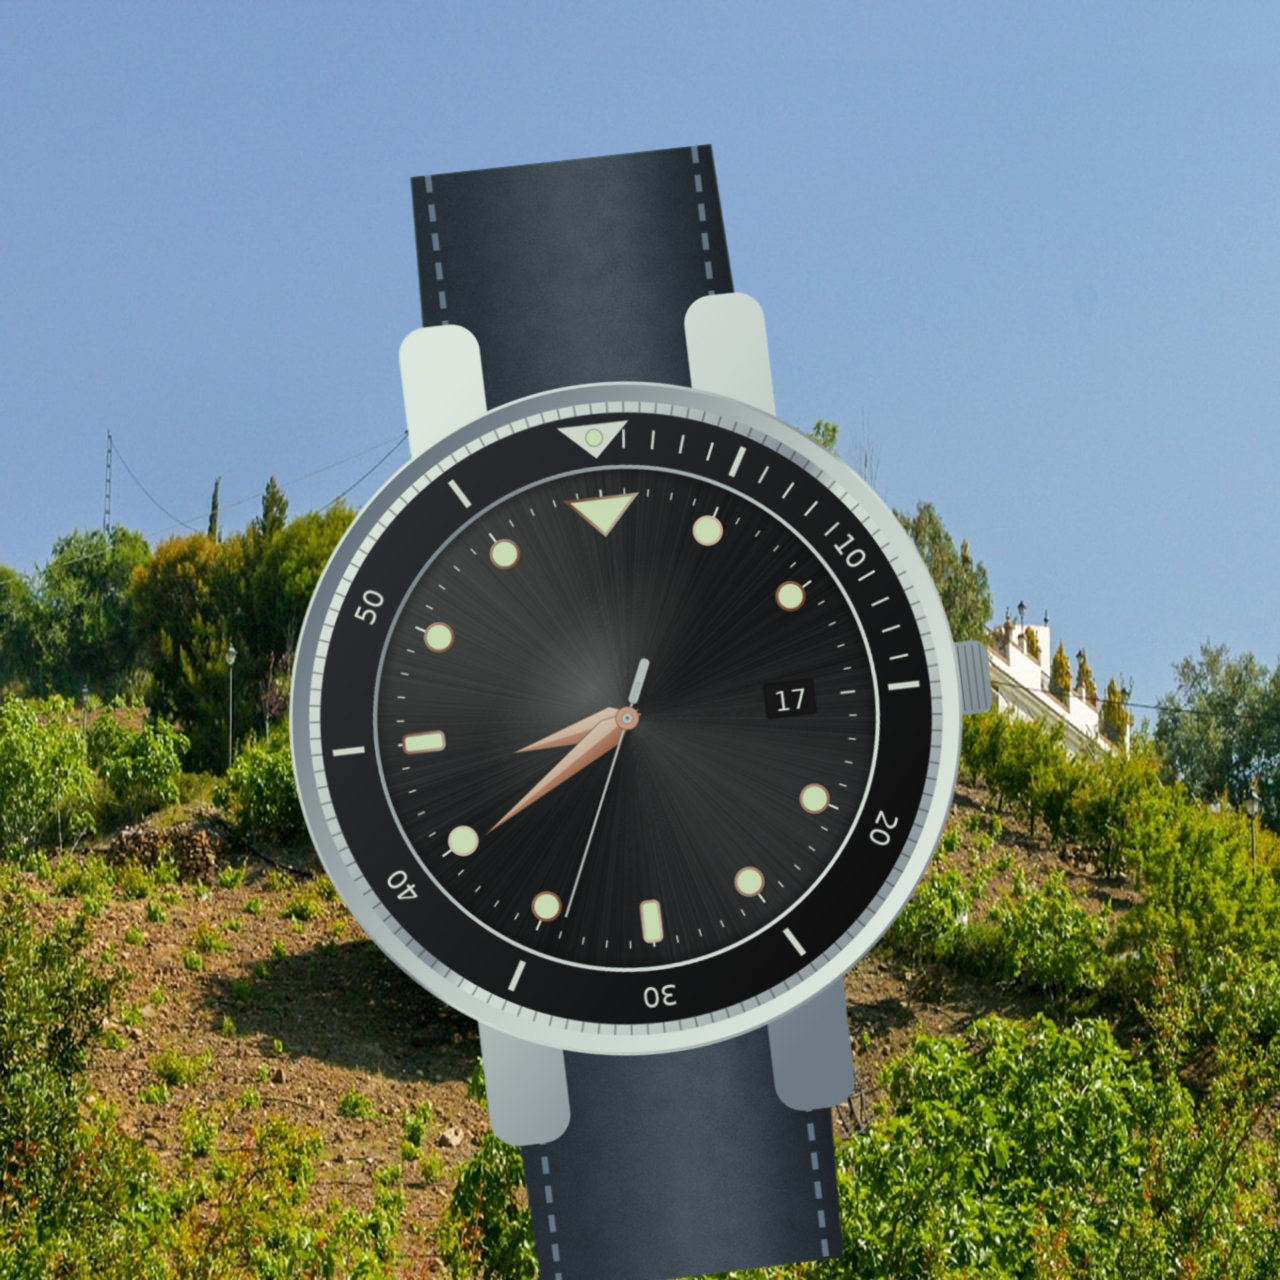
**8:39:34**
